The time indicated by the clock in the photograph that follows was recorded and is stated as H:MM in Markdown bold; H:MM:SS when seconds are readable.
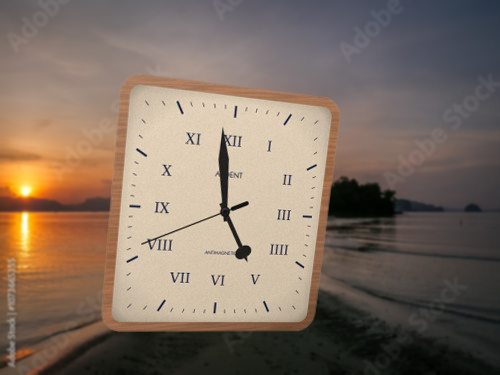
**4:58:41**
